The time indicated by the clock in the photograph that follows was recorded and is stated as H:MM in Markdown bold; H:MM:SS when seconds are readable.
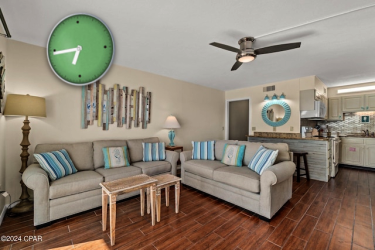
**6:44**
